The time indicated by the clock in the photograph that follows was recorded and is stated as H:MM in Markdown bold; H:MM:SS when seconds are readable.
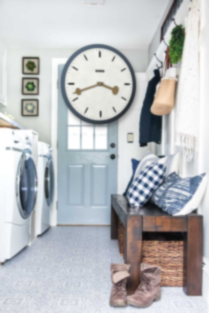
**3:42**
